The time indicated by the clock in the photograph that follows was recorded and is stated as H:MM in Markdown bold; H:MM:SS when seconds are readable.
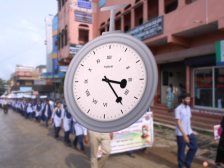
**3:24**
